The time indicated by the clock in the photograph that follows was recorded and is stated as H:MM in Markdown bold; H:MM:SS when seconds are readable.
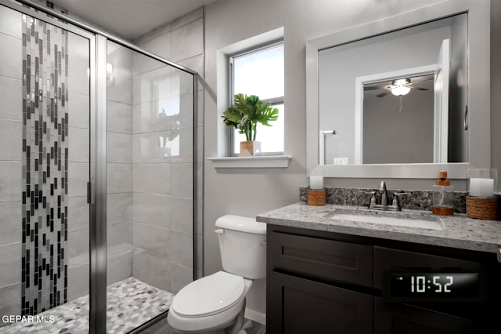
**10:52**
